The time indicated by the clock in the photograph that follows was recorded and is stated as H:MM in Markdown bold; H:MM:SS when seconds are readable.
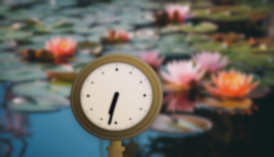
**6:32**
